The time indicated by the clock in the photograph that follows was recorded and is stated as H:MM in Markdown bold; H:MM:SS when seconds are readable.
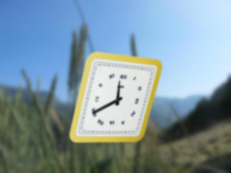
**11:40**
